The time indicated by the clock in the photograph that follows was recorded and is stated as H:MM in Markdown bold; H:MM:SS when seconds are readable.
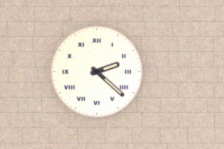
**2:22**
